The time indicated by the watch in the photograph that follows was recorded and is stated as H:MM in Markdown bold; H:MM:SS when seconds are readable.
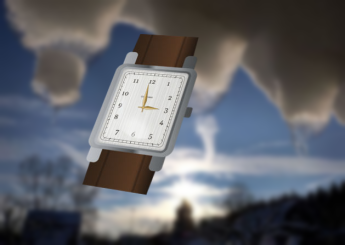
**2:59**
